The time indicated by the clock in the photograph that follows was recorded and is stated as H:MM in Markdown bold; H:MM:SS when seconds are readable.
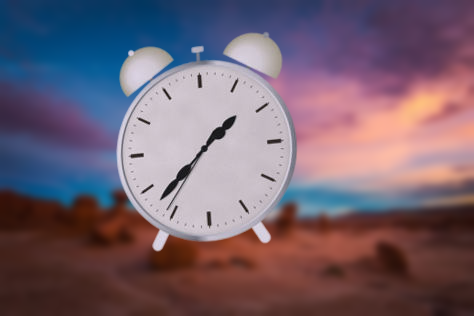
**1:37:36**
